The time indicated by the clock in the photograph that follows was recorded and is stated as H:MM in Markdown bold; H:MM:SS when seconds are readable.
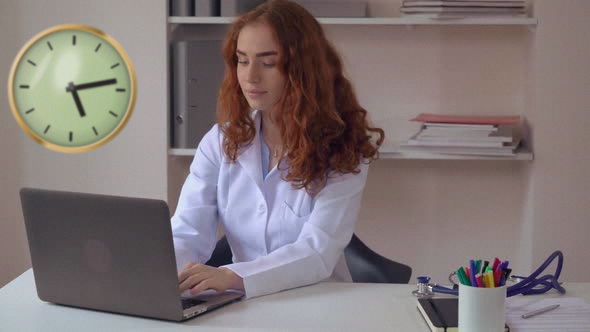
**5:13**
